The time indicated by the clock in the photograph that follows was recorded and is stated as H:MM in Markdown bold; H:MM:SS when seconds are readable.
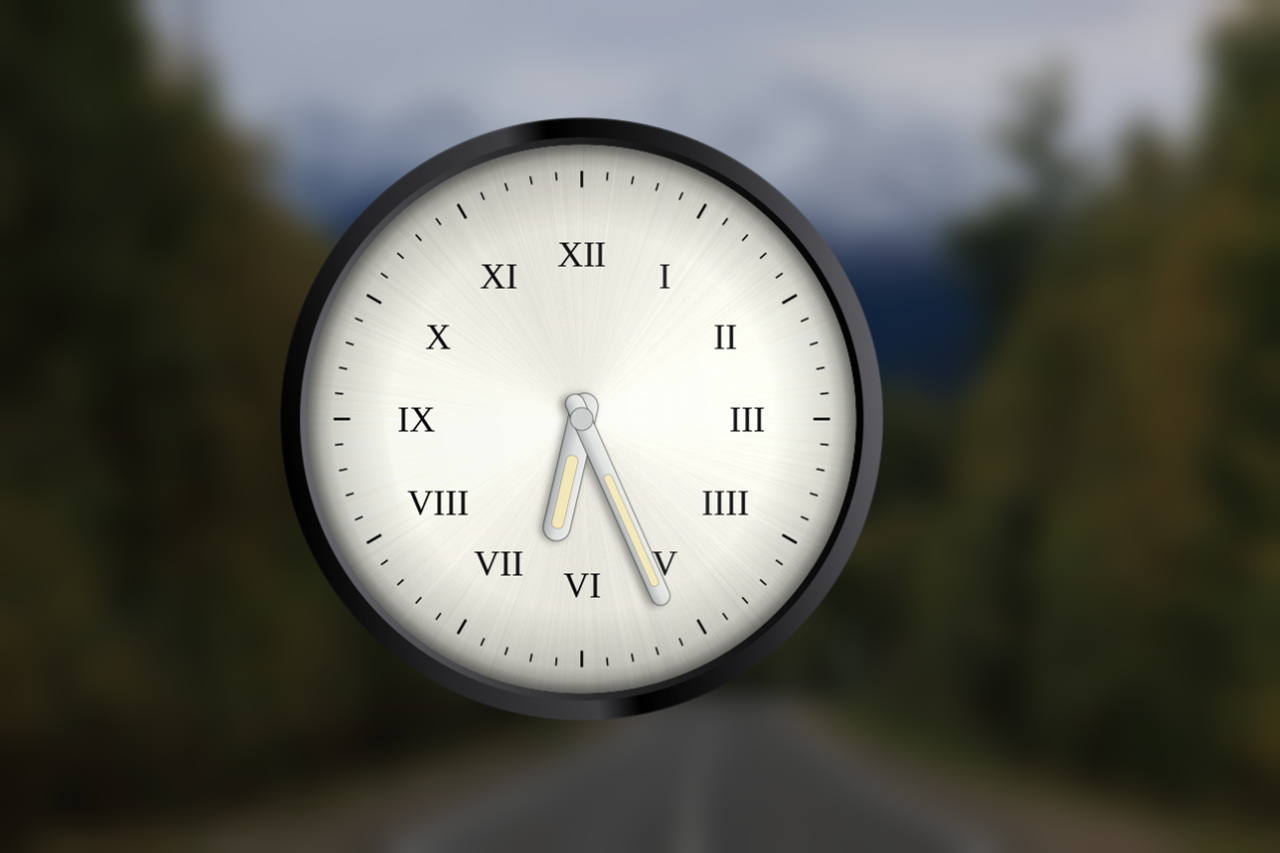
**6:26**
